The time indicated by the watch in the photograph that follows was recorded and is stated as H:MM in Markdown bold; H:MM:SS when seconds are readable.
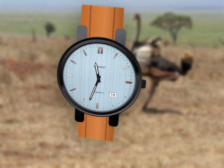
**11:33**
